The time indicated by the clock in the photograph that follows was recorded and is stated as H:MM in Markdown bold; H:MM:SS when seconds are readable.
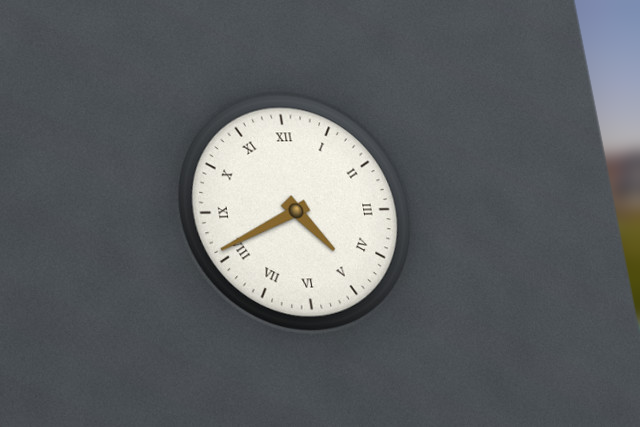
**4:41**
